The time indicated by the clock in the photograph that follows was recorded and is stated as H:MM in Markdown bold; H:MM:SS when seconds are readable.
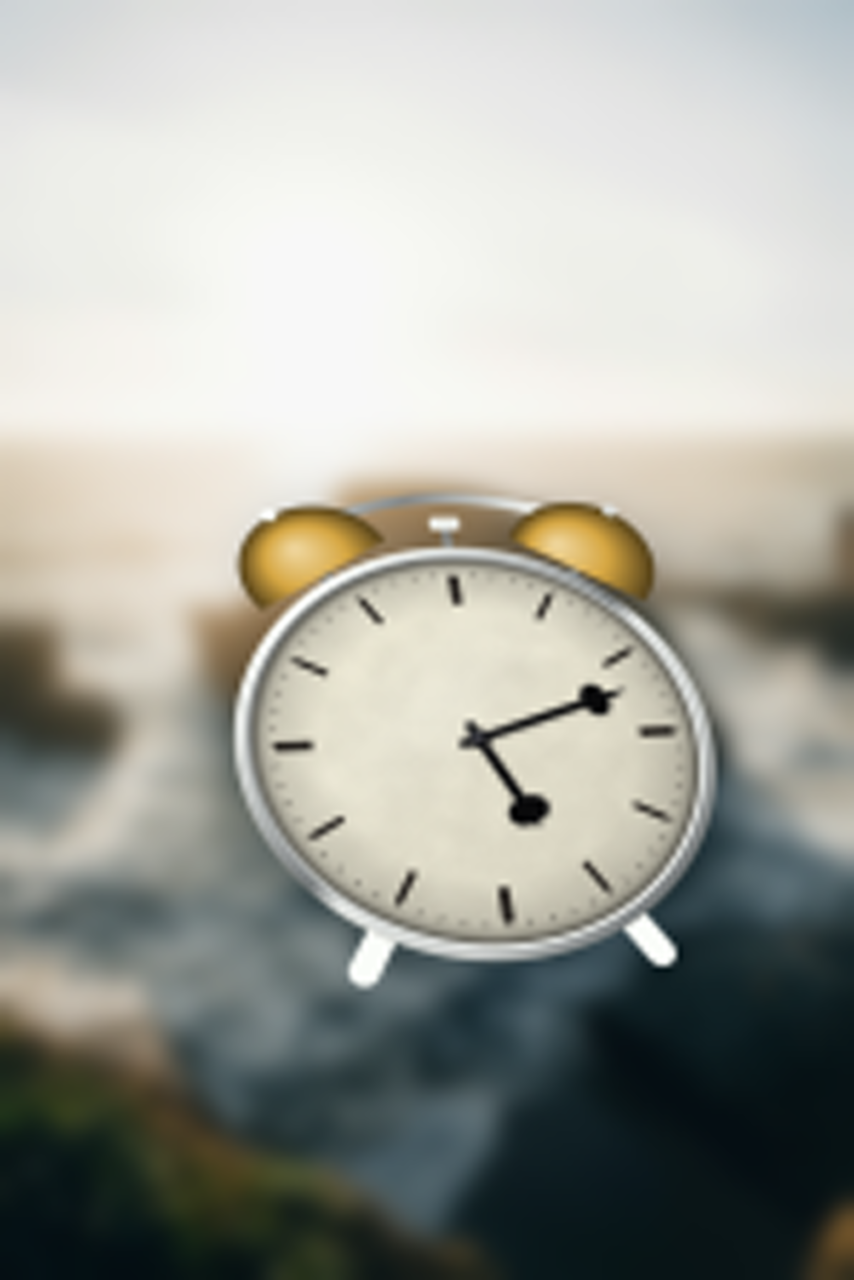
**5:12**
